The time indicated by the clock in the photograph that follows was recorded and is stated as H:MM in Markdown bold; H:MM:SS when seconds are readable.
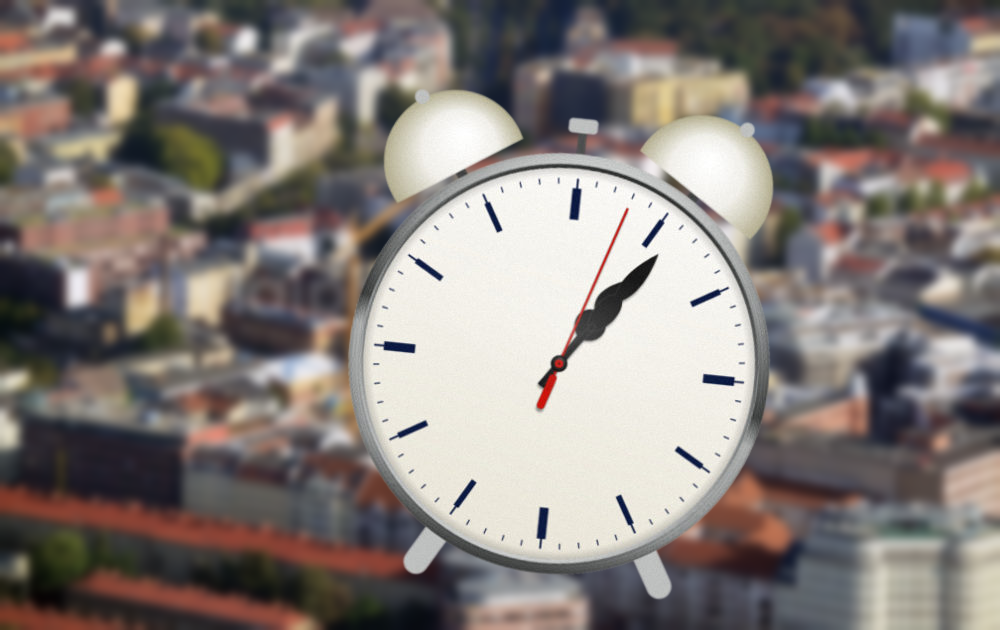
**1:06:03**
